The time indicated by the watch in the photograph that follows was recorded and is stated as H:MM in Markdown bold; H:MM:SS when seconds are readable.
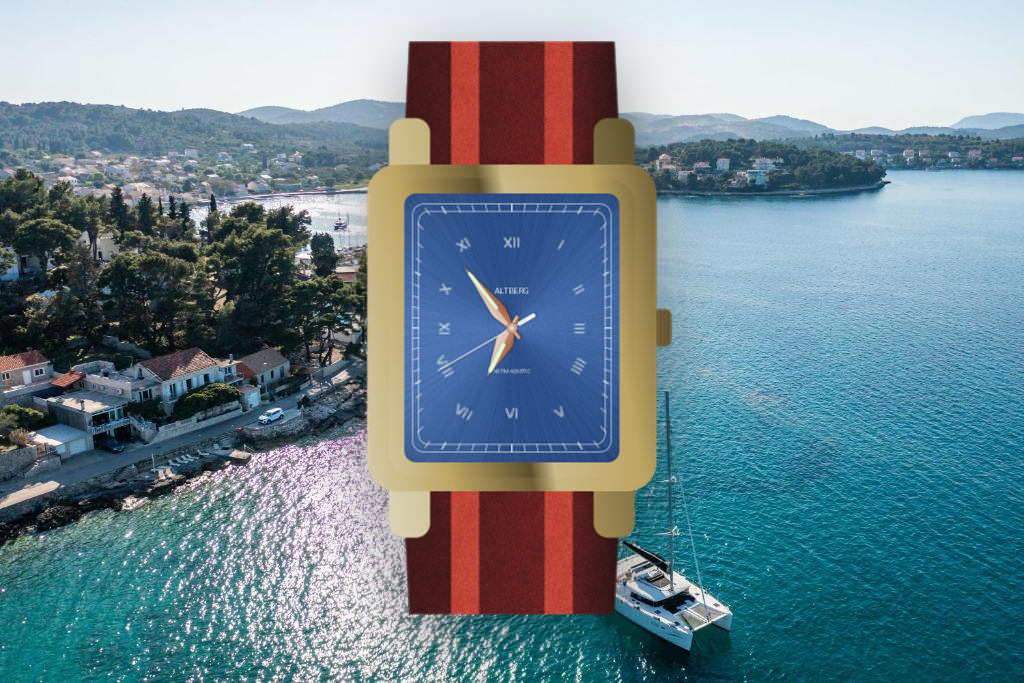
**6:53:40**
